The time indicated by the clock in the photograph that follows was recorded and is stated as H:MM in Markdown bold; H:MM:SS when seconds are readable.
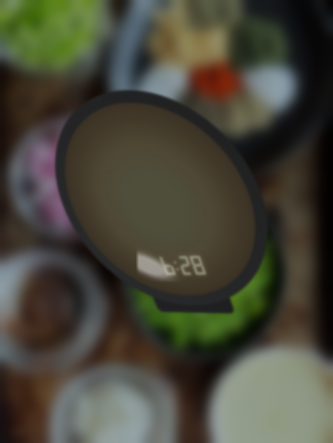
**6:28**
